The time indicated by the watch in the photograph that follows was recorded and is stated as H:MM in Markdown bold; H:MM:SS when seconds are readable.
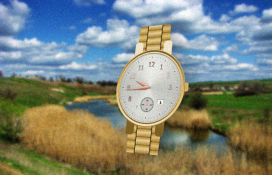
**9:44**
